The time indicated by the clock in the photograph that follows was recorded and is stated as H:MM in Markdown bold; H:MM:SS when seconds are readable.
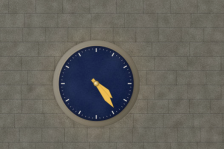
**4:24**
